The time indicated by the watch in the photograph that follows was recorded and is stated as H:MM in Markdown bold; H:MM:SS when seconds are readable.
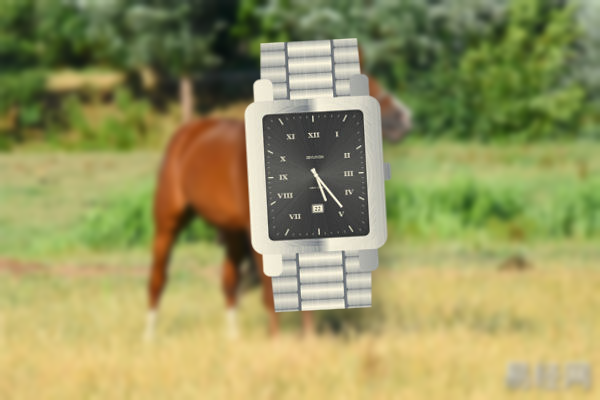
**5:24**
